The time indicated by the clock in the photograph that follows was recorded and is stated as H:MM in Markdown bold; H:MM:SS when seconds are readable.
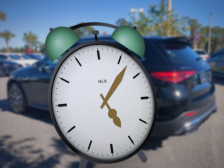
**5:07**
